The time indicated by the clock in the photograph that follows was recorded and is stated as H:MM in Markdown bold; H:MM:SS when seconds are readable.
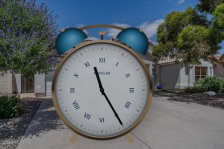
**11:25**
